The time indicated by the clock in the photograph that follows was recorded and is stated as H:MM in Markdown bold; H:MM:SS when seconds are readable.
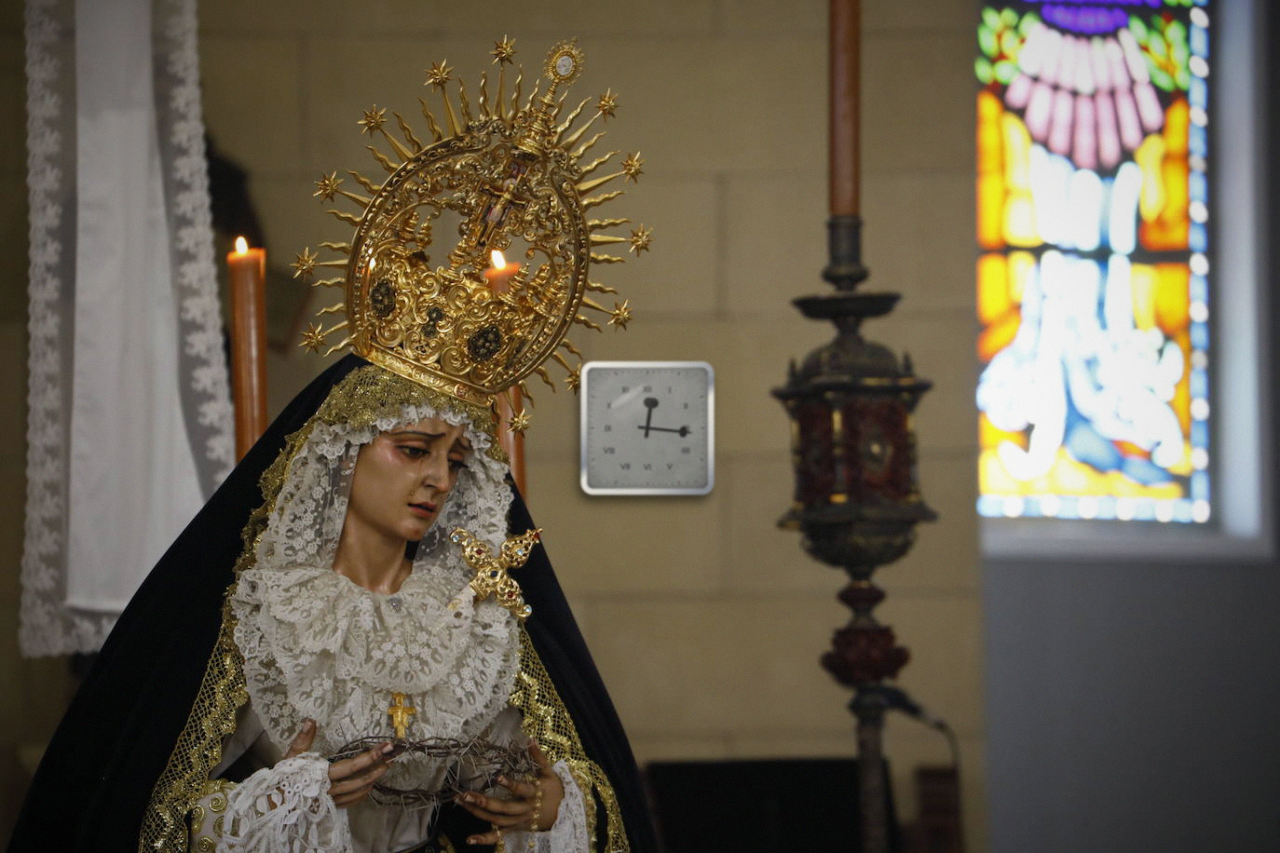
**12:16**
